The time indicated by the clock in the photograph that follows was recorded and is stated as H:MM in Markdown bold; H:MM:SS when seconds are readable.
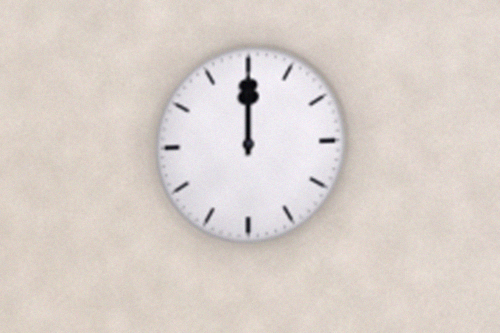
**12:00**
